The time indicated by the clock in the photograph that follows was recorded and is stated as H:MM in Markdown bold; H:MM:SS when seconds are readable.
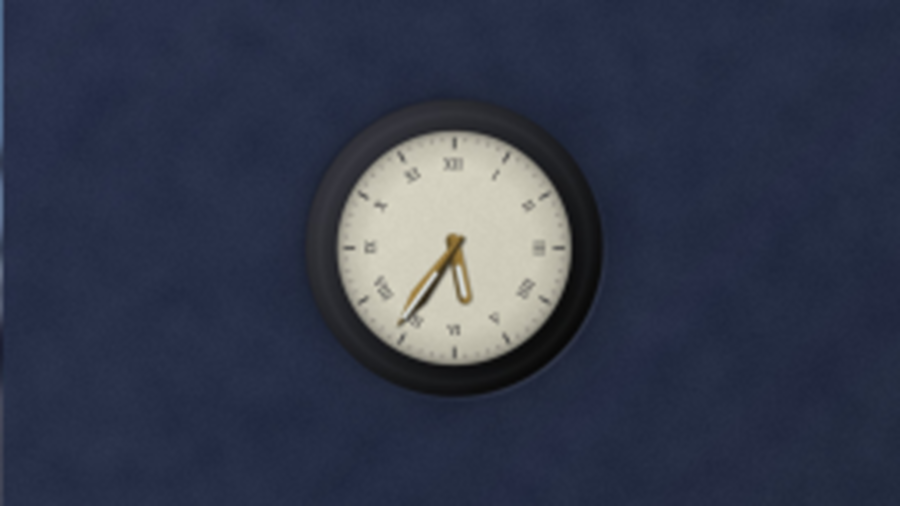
**5:36**
